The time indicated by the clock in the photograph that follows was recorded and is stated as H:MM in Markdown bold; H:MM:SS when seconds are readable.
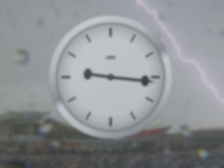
**9:16**
